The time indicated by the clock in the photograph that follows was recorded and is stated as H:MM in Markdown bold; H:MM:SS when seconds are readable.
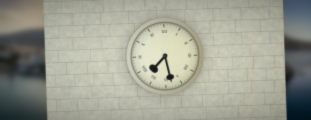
**7:28**
